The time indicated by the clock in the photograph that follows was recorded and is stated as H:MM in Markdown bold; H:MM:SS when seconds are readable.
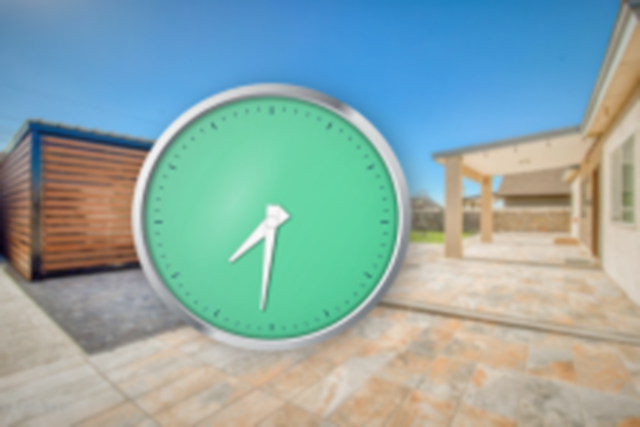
**7:31**
